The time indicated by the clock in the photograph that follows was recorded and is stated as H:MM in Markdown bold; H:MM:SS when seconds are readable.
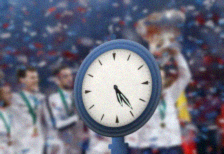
**5:24**
